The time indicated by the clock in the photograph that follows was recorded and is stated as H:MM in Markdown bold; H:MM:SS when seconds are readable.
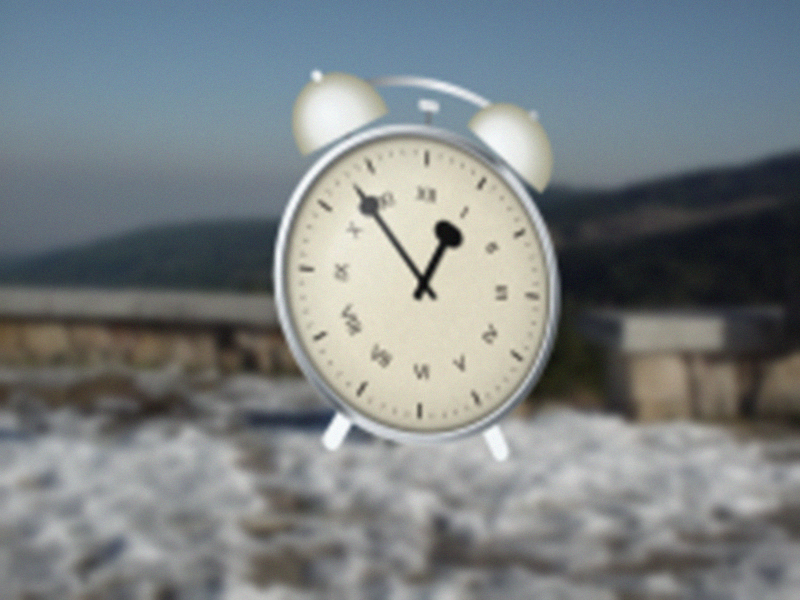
**12:53**
